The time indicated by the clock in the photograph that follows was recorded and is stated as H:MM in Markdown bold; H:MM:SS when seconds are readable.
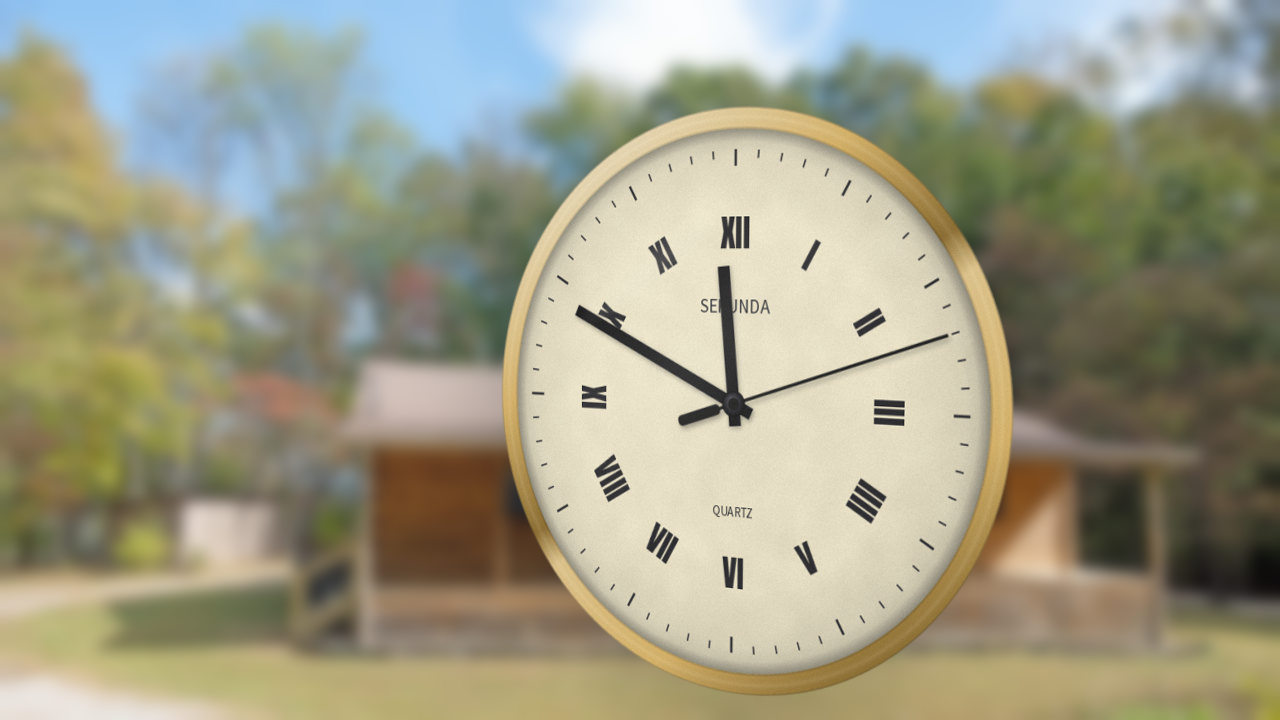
**11:49:12**
